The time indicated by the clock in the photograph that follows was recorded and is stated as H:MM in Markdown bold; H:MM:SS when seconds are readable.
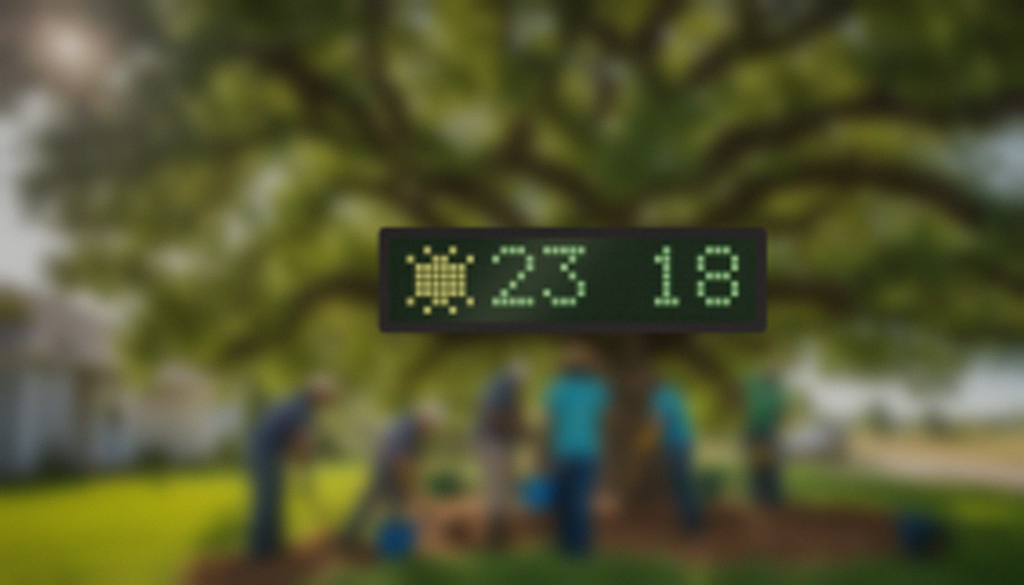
**23:18**
